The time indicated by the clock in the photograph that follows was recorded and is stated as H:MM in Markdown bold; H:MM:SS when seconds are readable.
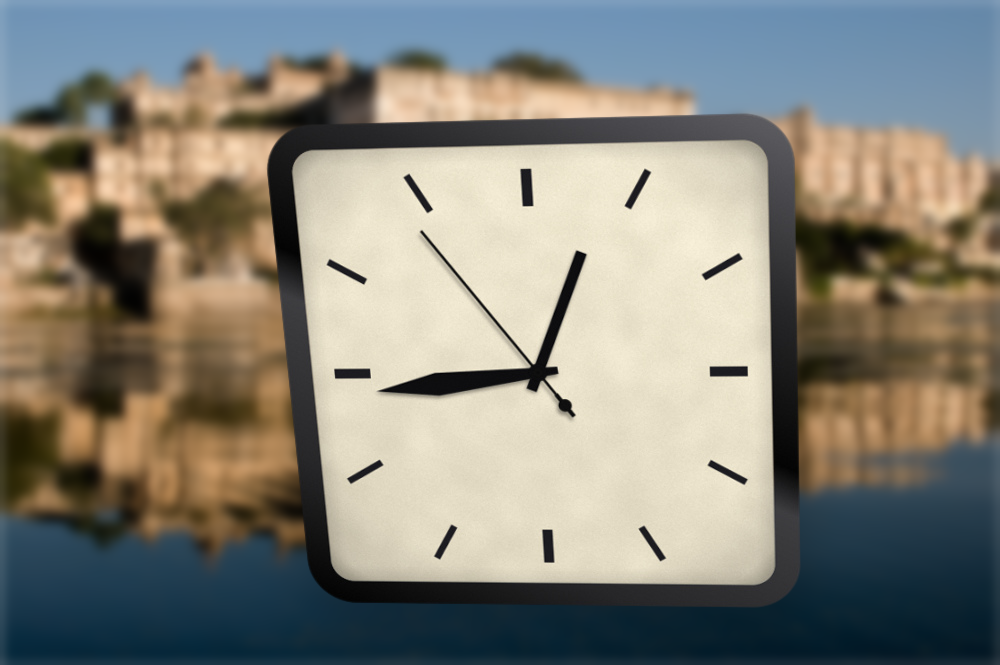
**12:43:54**
